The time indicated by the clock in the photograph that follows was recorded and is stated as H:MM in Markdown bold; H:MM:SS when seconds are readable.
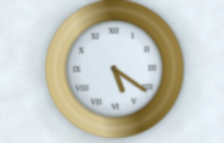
**5:21**
